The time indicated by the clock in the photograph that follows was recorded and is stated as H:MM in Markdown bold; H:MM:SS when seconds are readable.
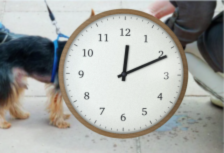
**12:11**
